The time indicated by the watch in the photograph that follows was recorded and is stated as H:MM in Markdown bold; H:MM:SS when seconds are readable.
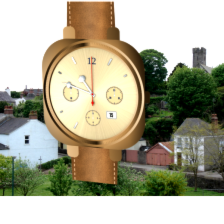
**10:48**
